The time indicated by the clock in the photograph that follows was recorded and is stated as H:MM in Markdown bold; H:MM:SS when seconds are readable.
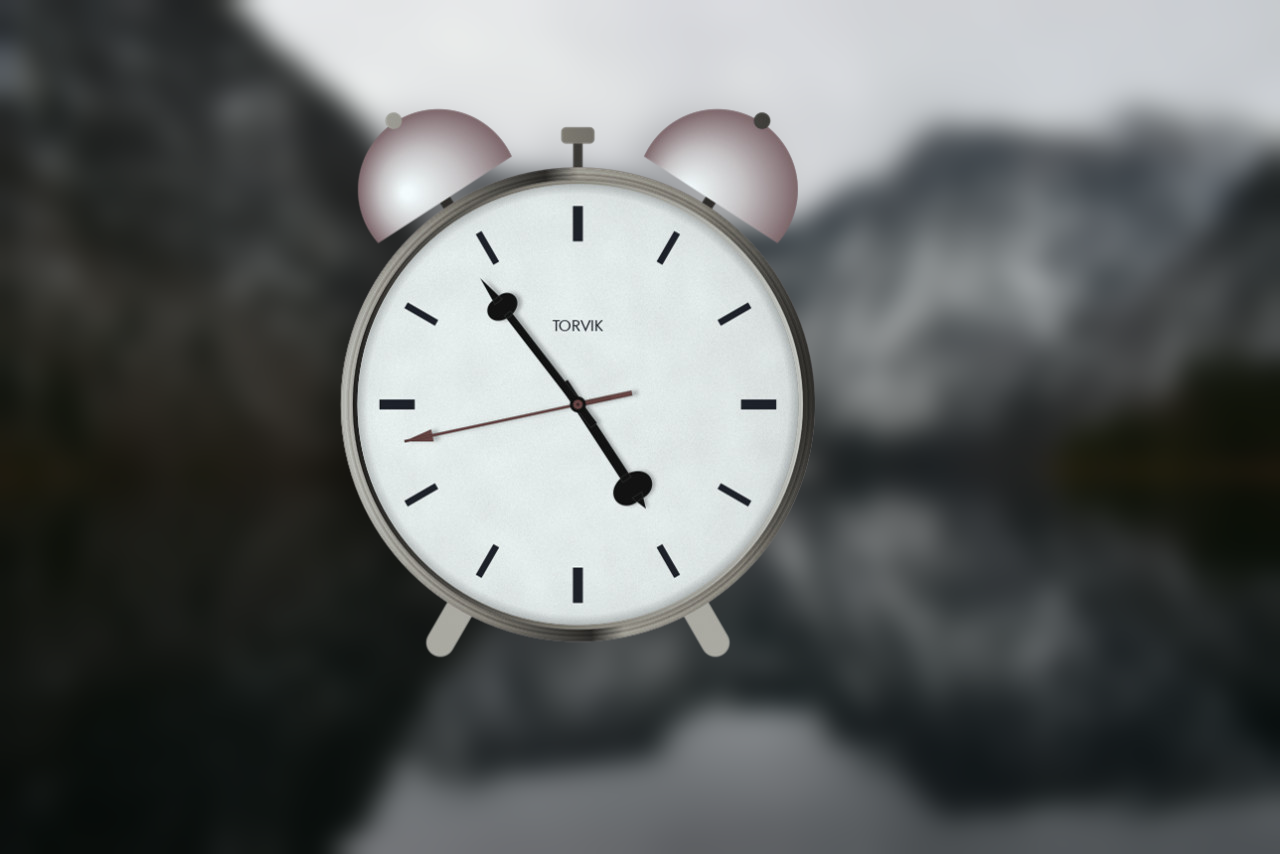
**4:53:43**
